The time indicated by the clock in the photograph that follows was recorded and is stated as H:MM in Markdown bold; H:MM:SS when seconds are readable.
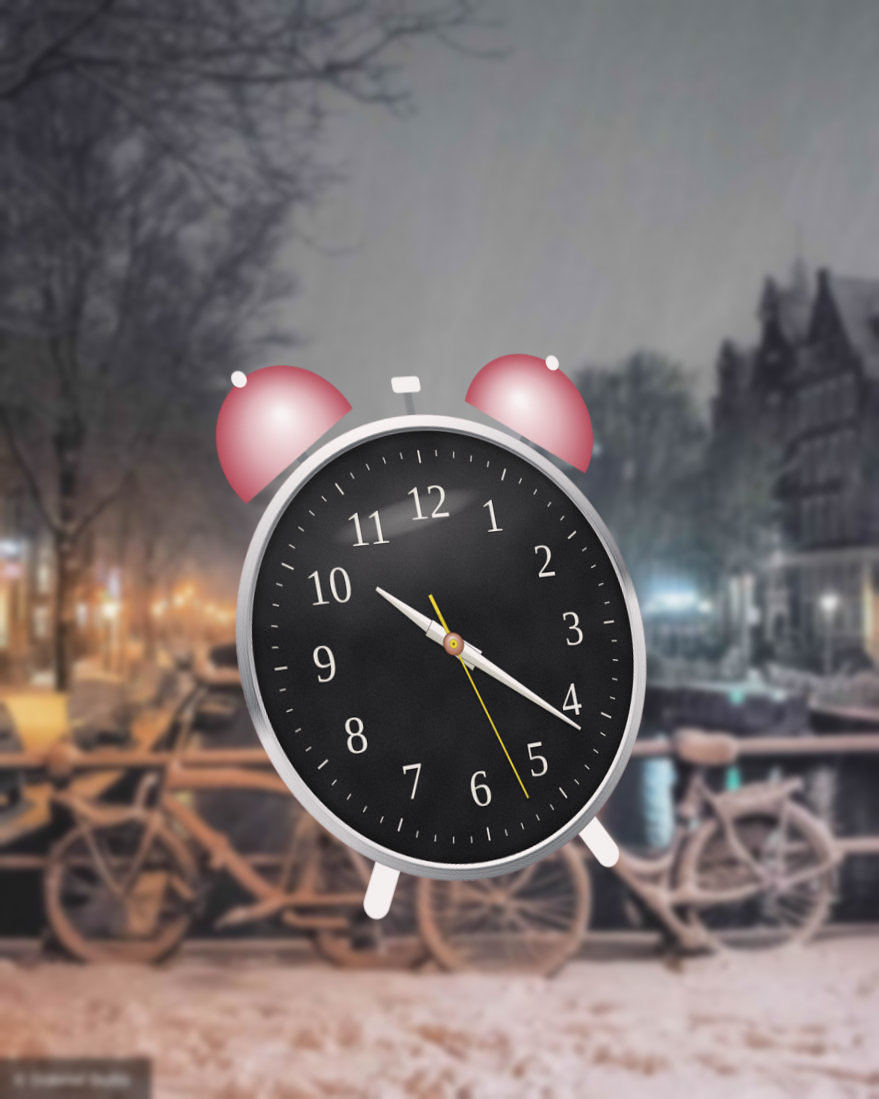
**10:21:27**
